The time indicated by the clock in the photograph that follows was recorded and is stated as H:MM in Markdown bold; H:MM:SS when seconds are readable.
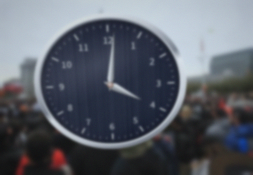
**4:01**
